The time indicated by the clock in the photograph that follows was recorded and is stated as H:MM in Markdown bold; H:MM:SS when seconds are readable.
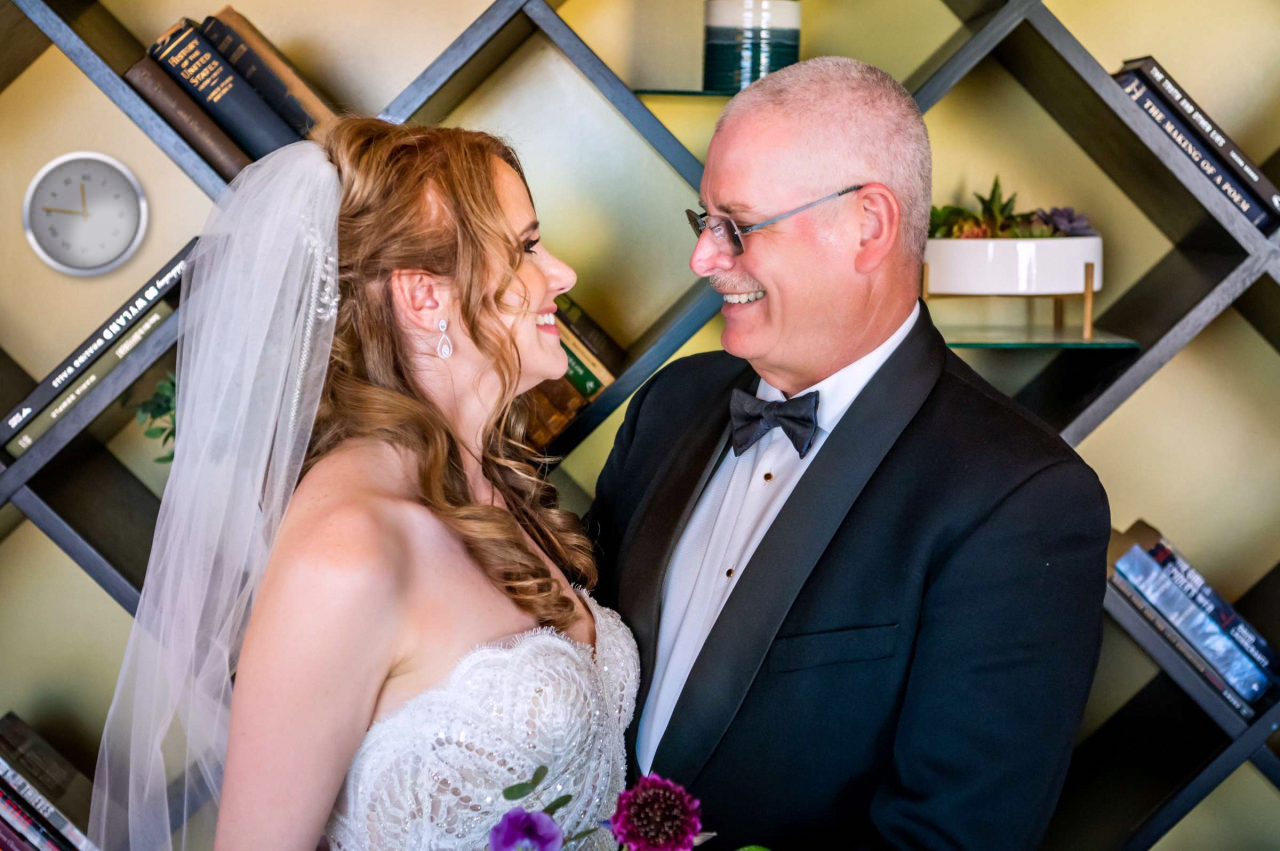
**11:46**
